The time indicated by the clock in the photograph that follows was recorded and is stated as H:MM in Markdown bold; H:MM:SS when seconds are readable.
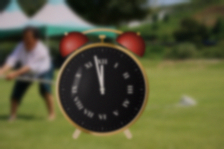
**11:58**
